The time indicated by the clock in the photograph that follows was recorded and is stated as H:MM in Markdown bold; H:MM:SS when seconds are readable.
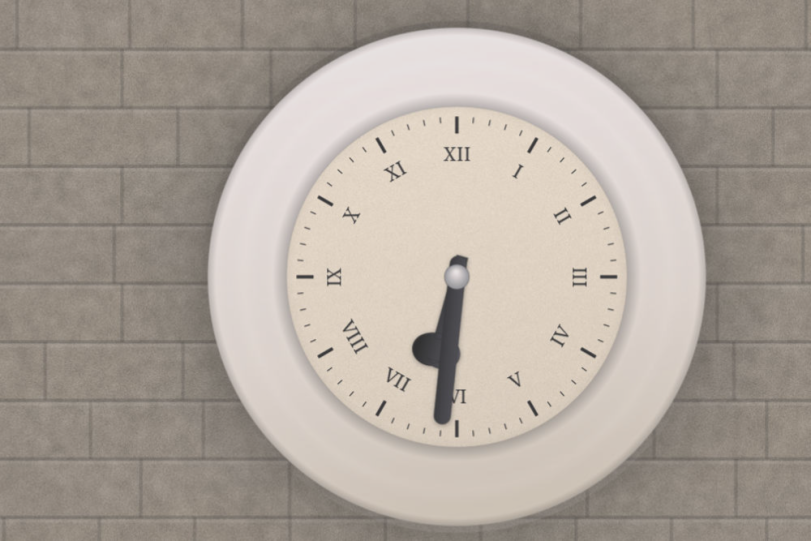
**6:31**
